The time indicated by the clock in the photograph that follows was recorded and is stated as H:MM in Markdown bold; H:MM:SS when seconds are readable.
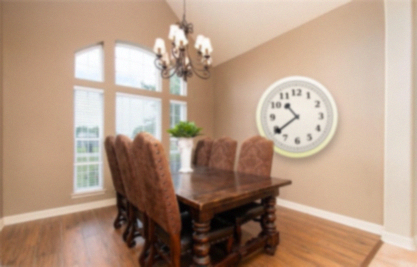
**10:39**
